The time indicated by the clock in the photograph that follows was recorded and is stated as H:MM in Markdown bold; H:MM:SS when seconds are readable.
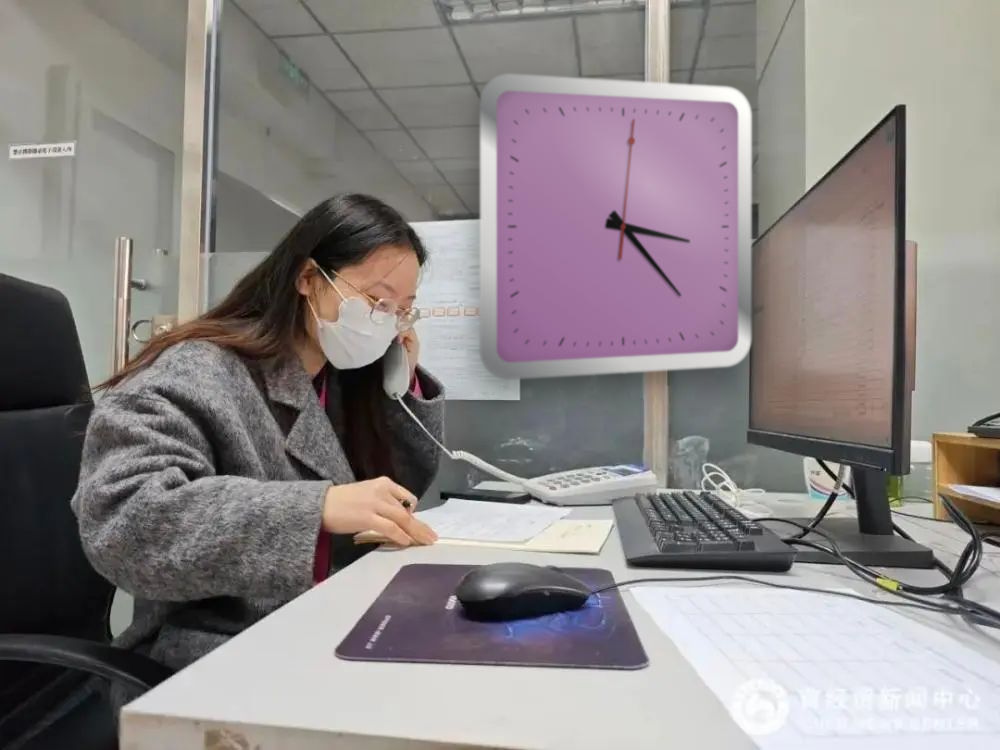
**3:23:01**
